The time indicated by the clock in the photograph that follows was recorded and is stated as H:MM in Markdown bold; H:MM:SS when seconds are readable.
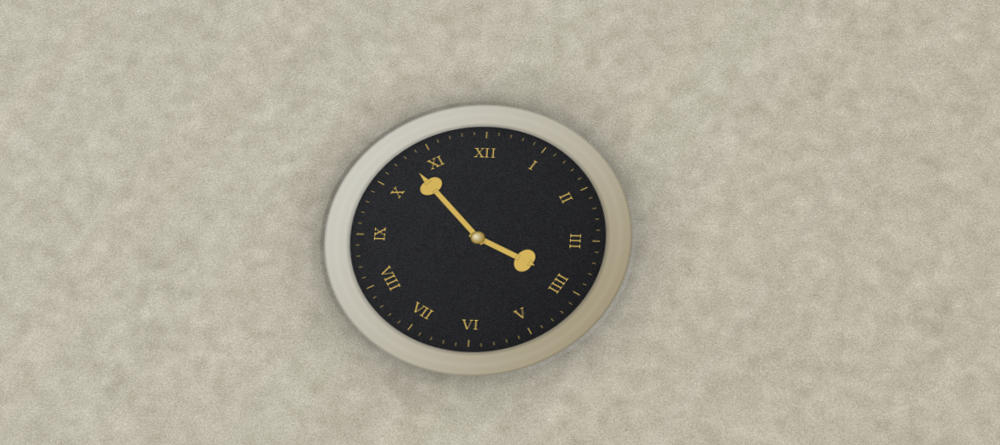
**3:53**
